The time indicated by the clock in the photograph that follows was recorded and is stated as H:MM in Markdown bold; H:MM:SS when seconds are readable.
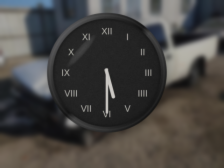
**5:30**
